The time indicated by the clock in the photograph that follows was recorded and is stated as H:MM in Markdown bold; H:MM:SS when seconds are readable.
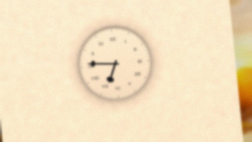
**6:46**
